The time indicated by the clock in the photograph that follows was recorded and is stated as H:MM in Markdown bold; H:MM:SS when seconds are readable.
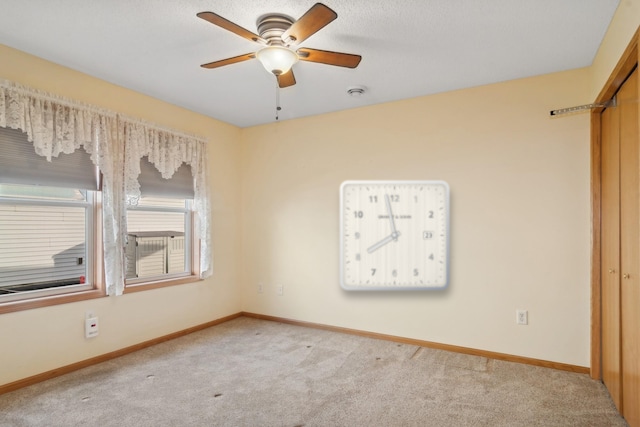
**7:58**
